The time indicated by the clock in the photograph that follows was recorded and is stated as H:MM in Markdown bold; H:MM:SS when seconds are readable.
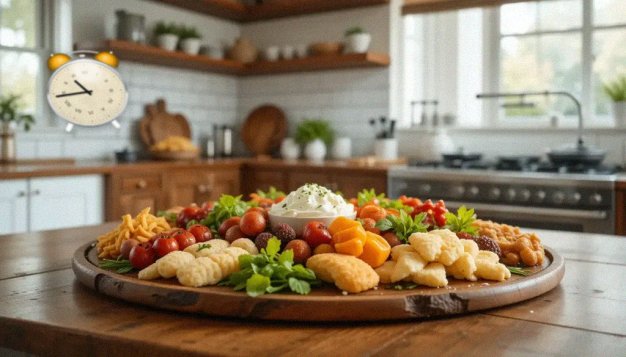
**10:44**
